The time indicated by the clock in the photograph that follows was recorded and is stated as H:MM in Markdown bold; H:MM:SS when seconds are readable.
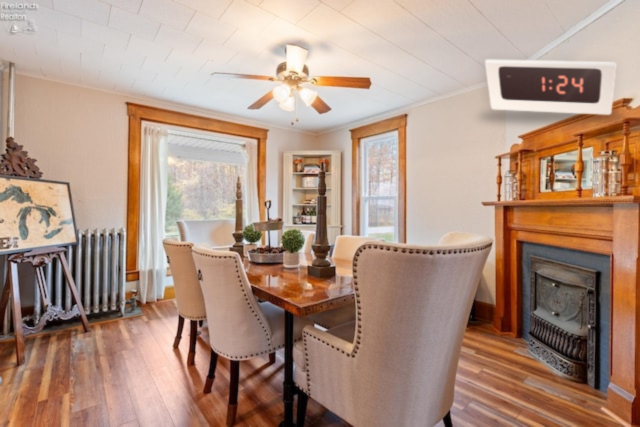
**1:24**
